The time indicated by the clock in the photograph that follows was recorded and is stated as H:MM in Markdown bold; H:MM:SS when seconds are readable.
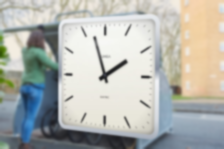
**1:57**
